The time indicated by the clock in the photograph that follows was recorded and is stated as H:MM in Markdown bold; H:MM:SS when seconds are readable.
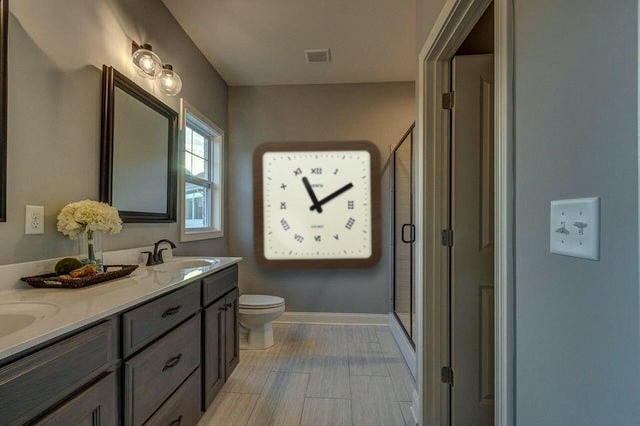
**11:10**
